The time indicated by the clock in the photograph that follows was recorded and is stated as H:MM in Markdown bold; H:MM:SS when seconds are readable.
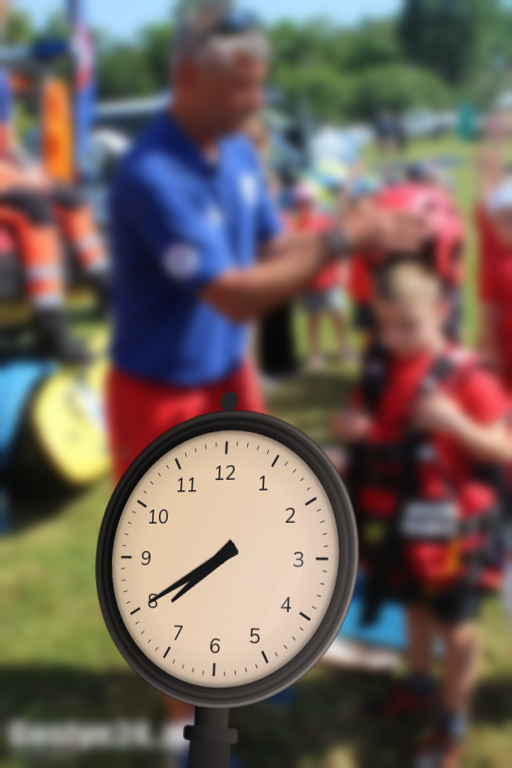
**7:40**
